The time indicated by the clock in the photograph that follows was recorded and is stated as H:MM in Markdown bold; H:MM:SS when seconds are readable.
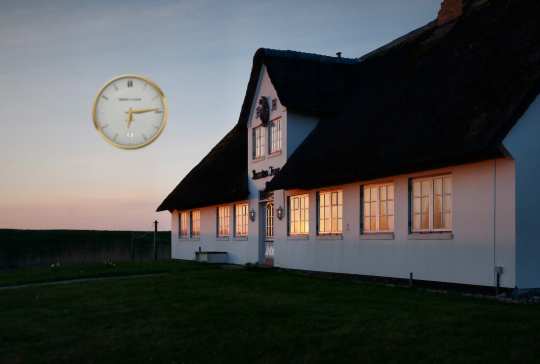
**6:14**
